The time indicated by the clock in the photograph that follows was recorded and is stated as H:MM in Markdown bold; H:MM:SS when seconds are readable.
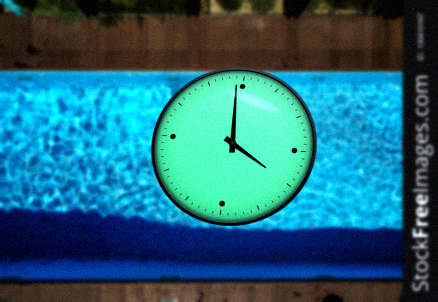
**3:59**
